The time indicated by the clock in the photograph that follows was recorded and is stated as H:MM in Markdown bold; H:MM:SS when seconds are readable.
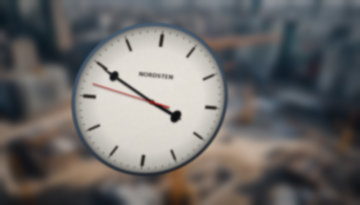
**3:49:47**
